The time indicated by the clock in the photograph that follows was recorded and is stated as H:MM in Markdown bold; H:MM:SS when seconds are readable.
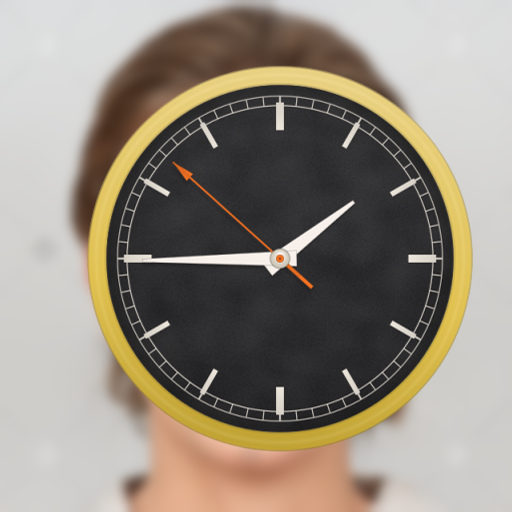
**1:44:52**
